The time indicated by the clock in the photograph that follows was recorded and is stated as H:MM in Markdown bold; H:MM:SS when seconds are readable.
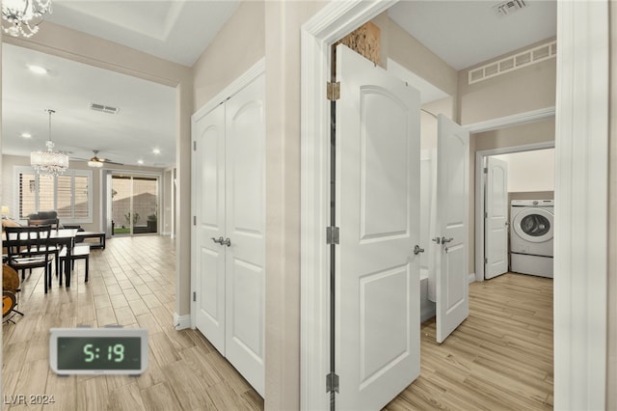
**5:19**
